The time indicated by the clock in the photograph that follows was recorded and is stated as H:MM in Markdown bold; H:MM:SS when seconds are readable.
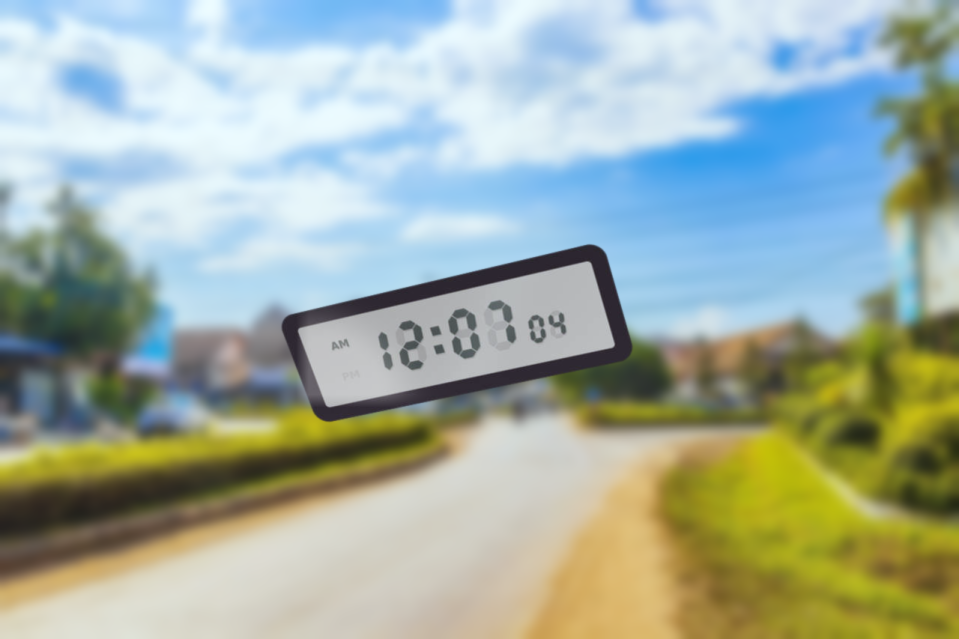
**12:07:04**
